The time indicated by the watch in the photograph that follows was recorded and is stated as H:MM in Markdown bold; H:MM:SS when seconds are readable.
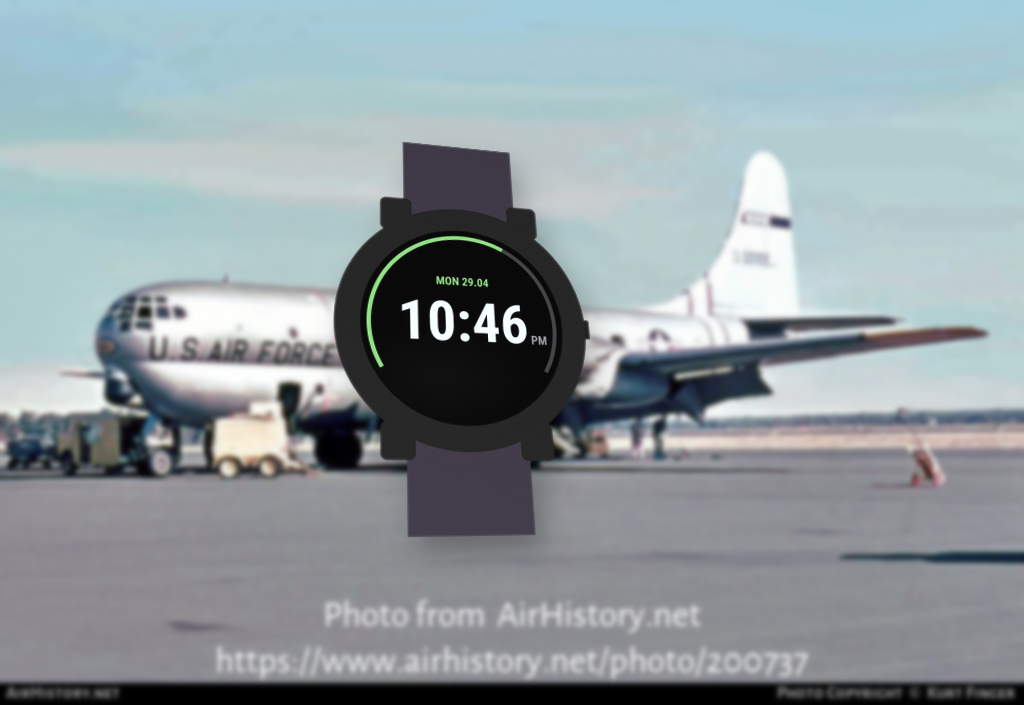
**10:46**
